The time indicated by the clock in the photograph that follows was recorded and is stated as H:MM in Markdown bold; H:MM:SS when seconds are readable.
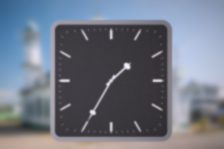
**1:35**
